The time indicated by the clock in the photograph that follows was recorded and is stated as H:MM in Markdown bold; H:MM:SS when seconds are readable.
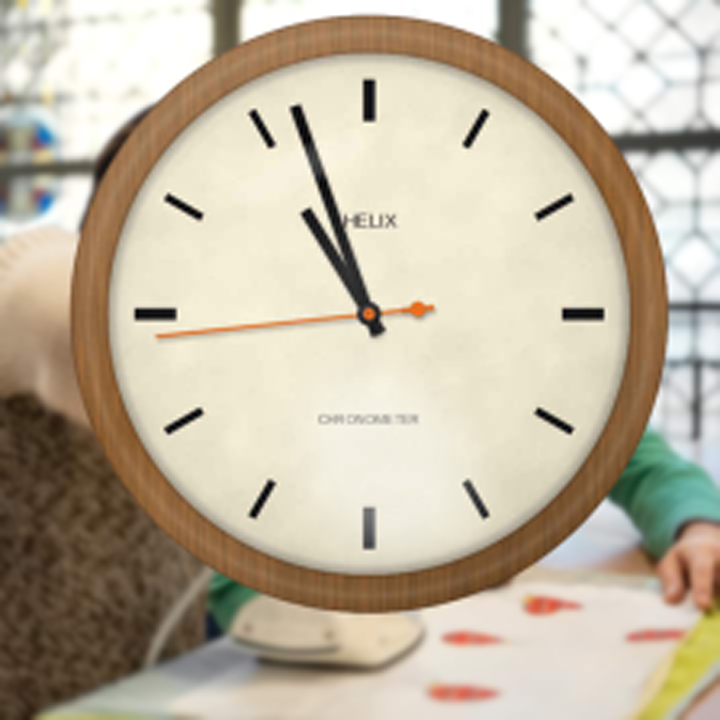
**10:56:44**
